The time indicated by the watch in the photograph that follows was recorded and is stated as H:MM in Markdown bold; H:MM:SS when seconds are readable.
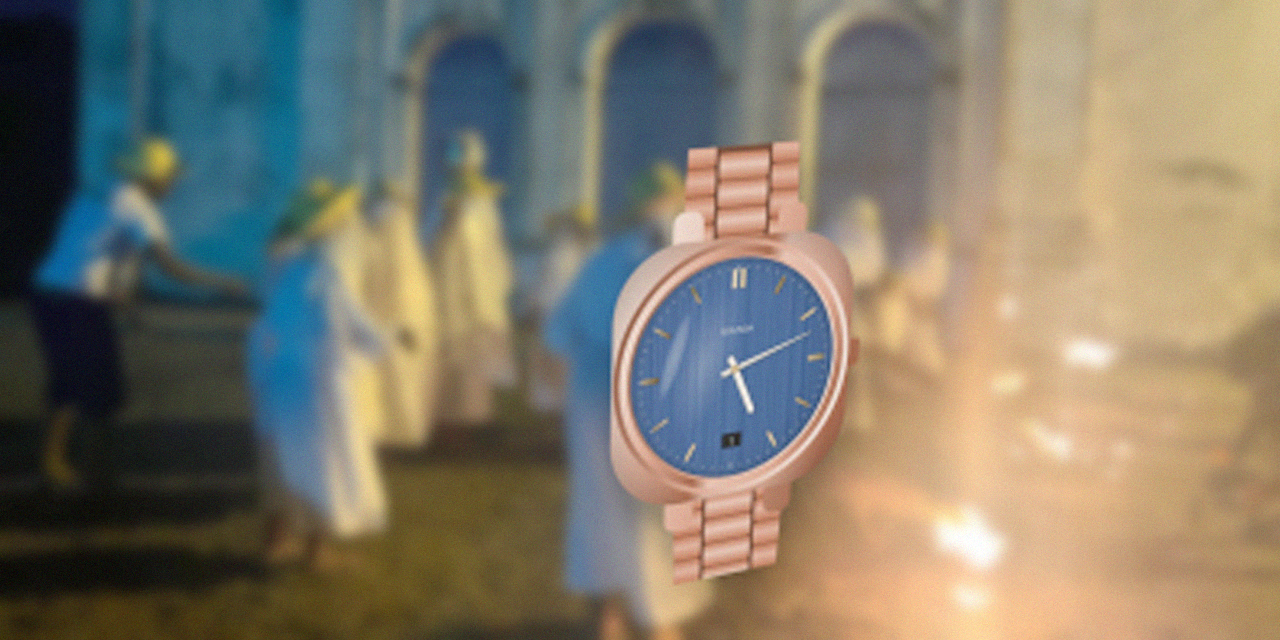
**5:12**
